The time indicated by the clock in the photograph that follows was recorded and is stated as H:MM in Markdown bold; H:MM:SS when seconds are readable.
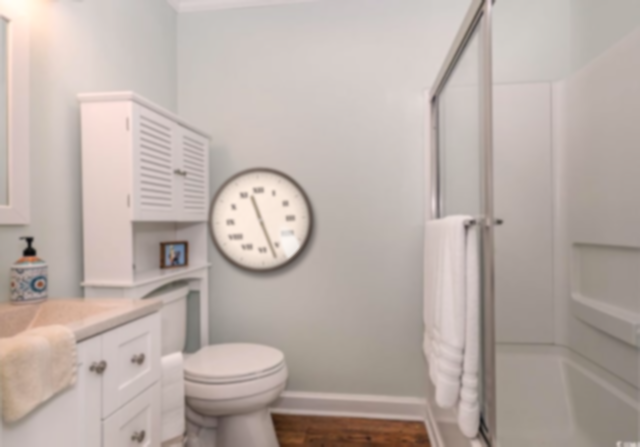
**11:27**
